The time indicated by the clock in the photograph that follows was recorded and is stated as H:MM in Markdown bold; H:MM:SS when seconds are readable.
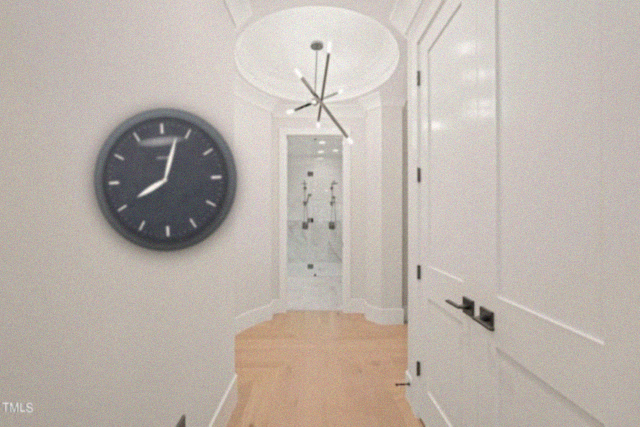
**8:03**
